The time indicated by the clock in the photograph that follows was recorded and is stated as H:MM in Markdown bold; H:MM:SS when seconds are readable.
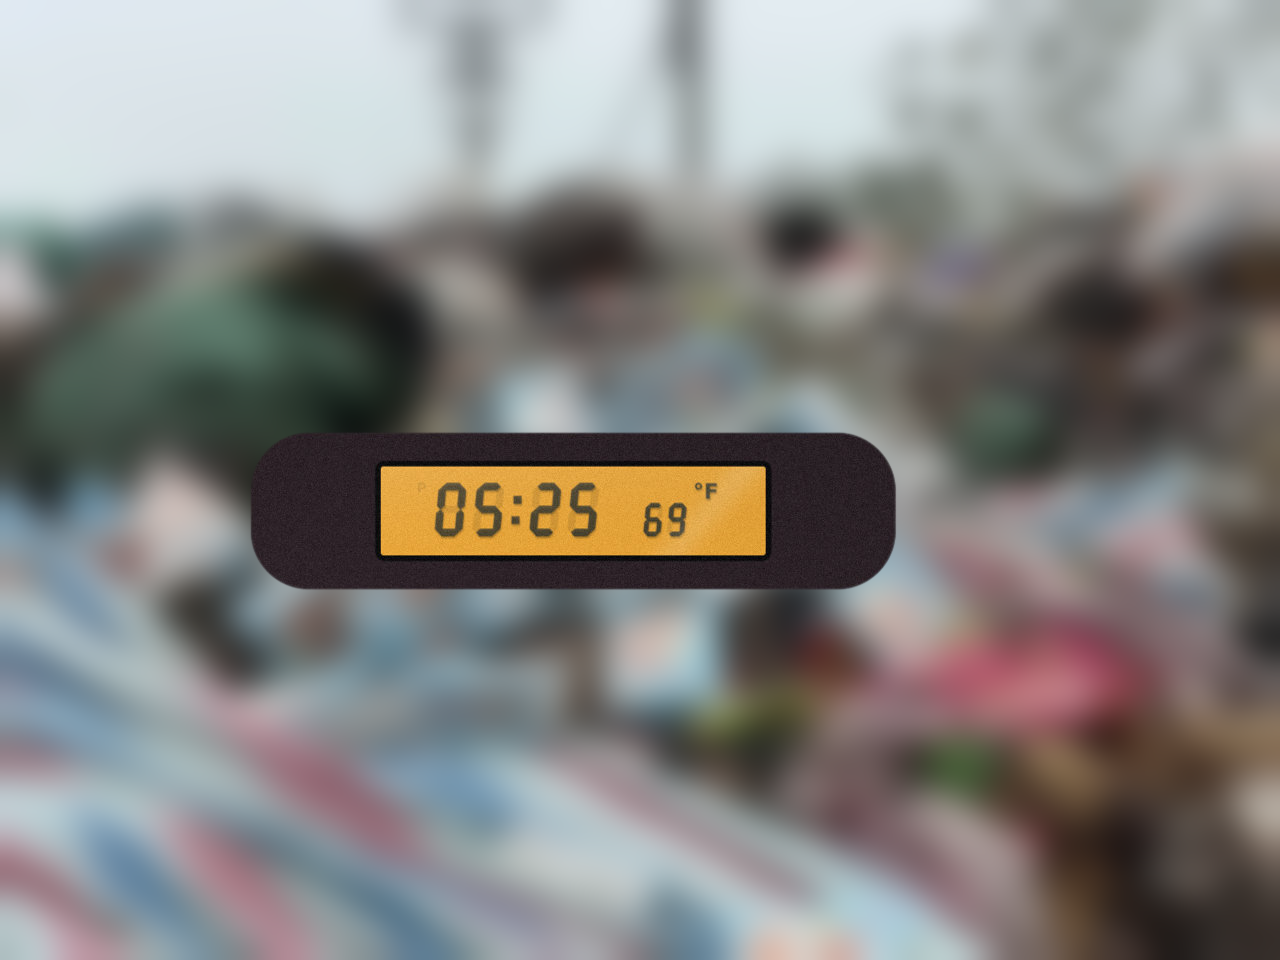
**5:25**
